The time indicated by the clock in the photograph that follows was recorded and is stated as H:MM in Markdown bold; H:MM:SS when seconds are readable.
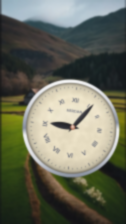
**9:06**
